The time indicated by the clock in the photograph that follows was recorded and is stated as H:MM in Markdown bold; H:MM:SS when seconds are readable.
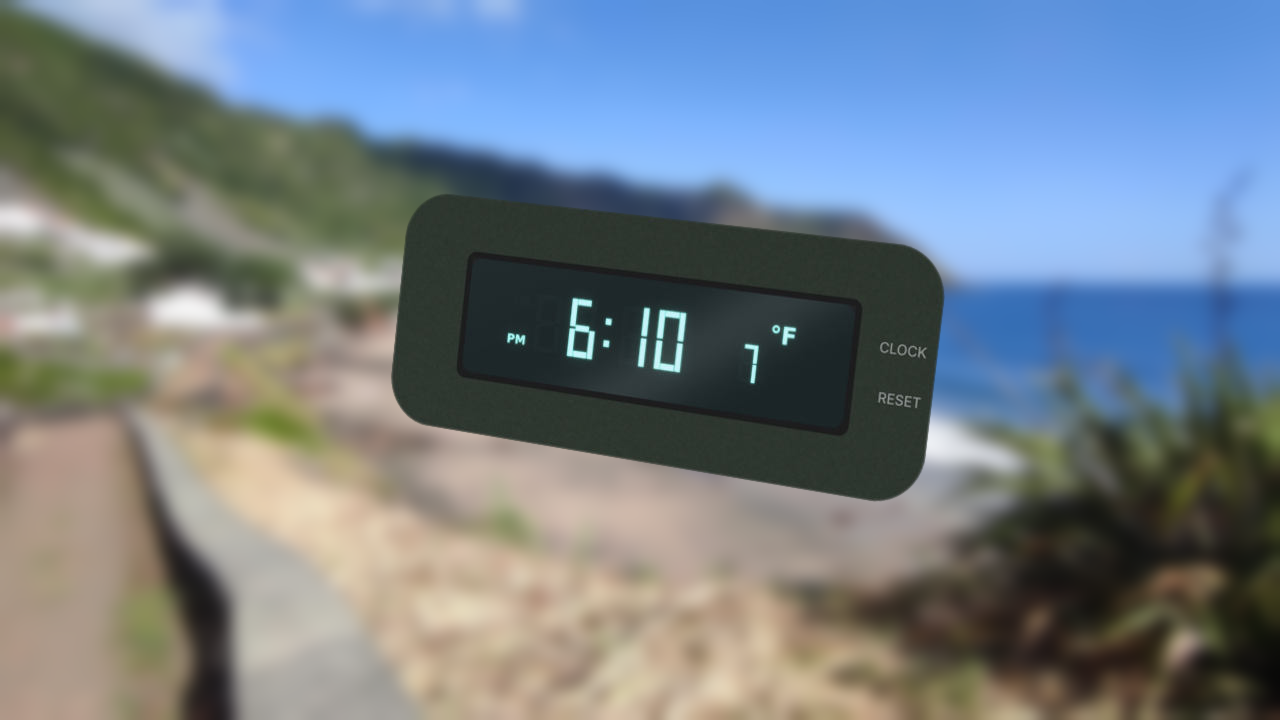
**6:10**
